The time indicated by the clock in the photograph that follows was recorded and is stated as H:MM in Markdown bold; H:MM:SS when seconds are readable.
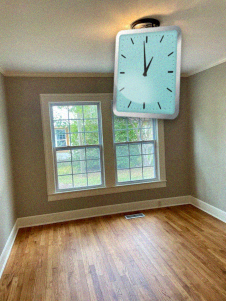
**12:59**
